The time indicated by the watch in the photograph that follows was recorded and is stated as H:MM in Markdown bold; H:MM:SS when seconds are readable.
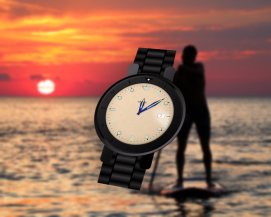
**12:08**
